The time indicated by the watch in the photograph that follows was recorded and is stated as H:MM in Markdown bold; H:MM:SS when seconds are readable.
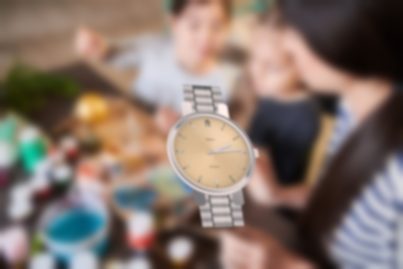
**2:14**
